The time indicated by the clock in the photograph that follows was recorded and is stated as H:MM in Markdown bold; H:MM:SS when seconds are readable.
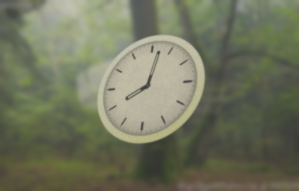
**8:02**
